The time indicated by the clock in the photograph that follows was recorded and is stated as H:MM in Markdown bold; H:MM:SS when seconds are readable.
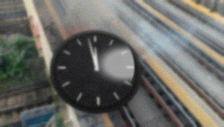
**11:58**
